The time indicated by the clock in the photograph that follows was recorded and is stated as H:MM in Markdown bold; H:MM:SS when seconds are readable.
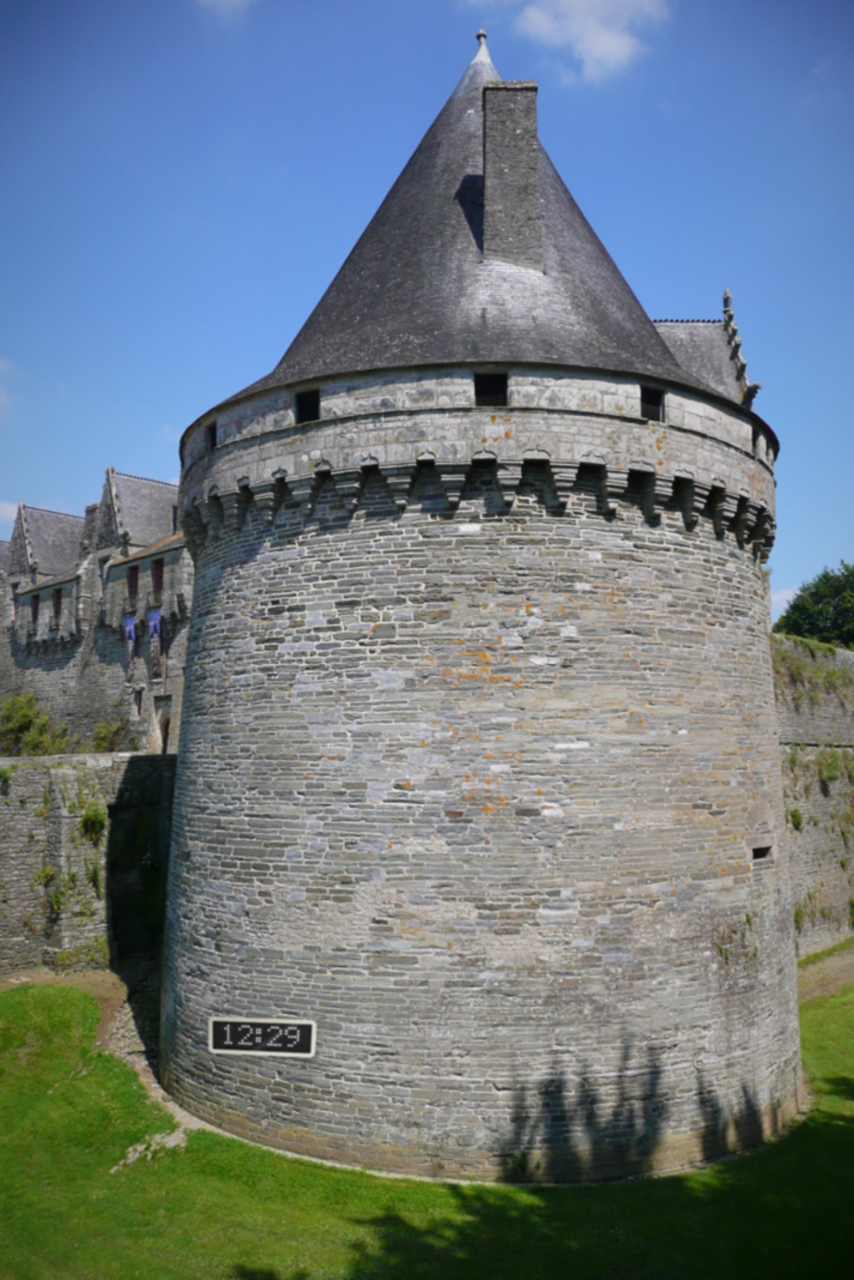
**12:29**
